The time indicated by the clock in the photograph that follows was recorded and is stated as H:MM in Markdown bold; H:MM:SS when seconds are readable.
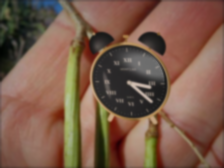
**3:22**
